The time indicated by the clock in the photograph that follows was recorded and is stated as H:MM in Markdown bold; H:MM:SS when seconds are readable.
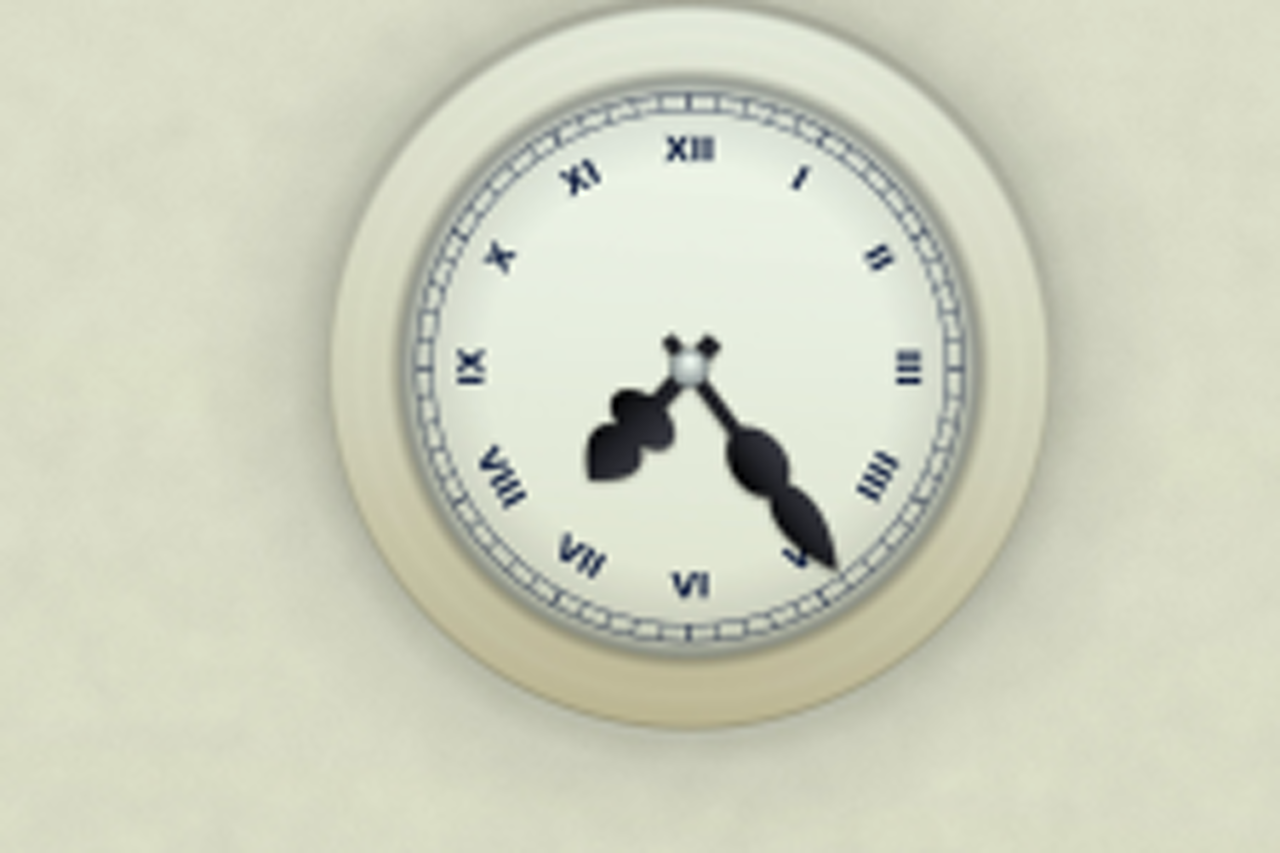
**7:24**
